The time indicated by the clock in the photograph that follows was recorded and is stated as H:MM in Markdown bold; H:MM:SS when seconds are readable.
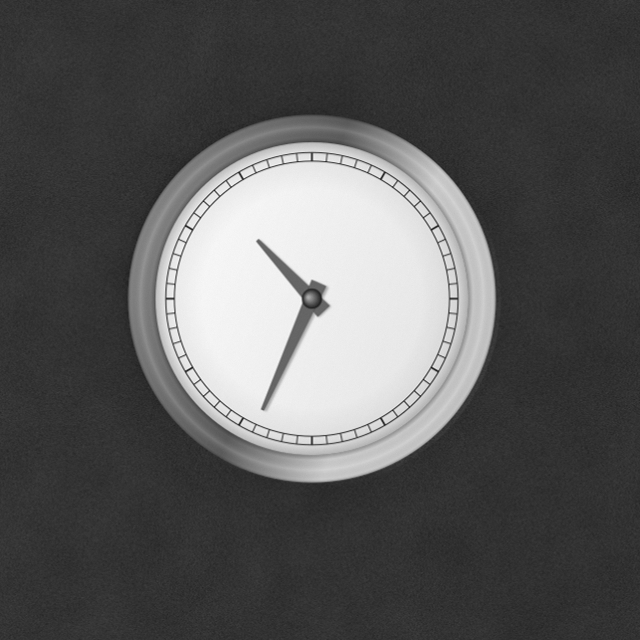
**10:34**
